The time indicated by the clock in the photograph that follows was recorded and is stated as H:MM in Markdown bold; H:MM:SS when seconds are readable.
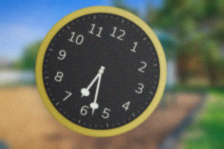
**6:28**
